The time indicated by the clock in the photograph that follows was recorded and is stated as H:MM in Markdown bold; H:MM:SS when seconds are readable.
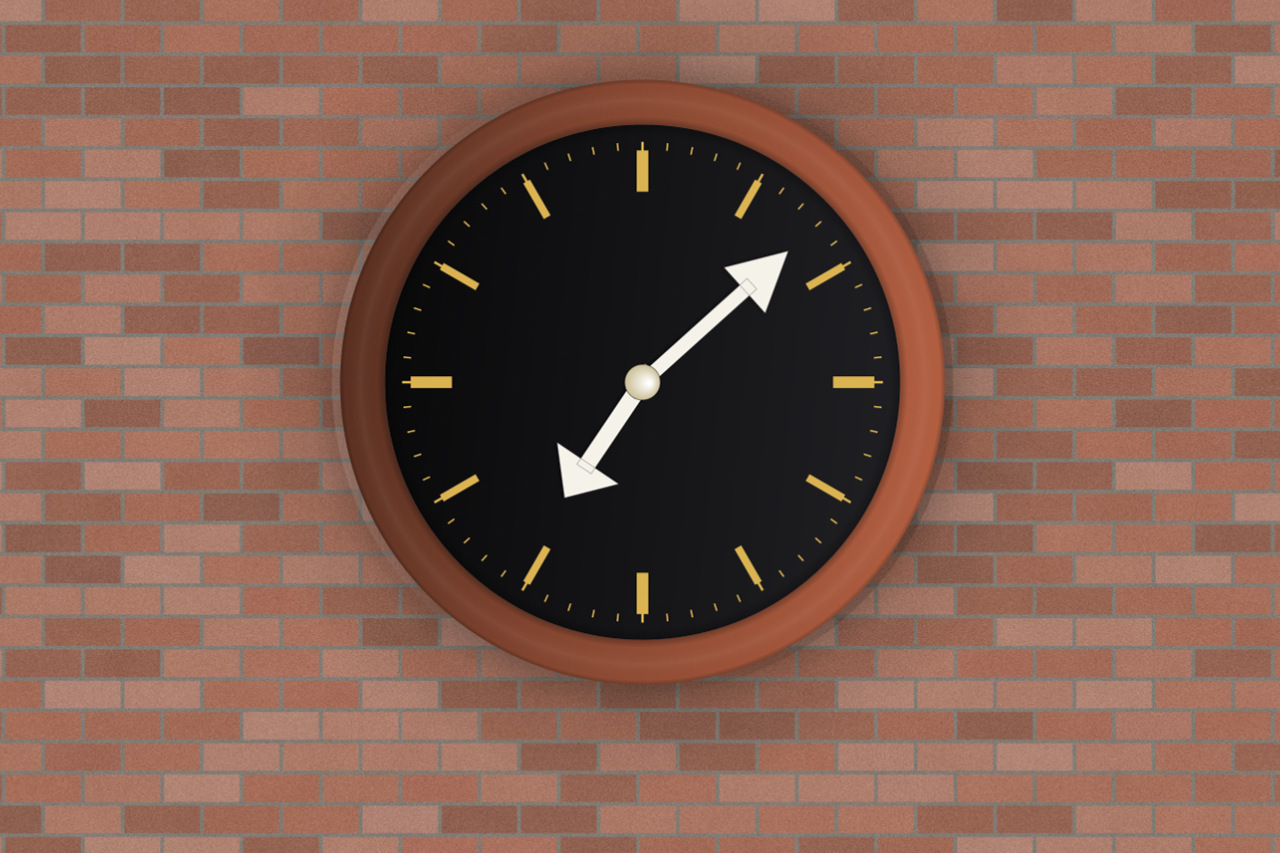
**7:08**
